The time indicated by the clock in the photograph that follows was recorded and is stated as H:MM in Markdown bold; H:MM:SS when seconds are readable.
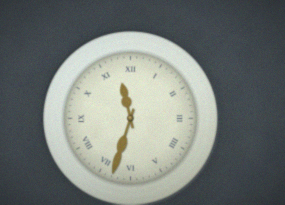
**11:33**
